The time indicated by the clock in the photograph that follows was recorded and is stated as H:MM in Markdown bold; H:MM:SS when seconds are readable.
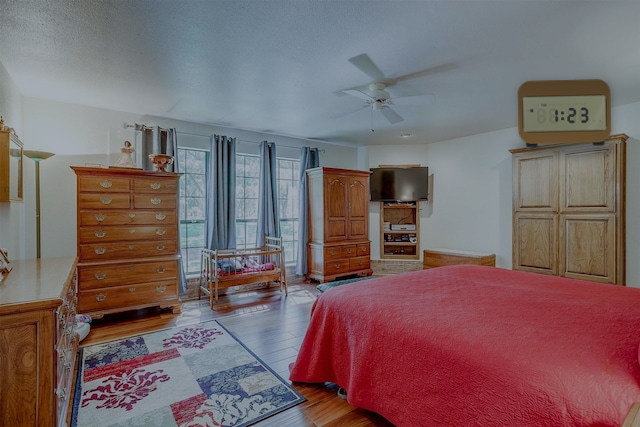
**1:23**
